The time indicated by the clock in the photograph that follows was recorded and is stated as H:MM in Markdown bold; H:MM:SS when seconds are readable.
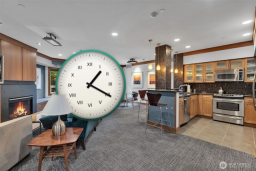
**1:20**
